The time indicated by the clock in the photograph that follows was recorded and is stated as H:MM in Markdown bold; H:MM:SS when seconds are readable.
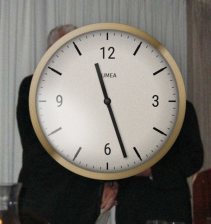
**11:27**
